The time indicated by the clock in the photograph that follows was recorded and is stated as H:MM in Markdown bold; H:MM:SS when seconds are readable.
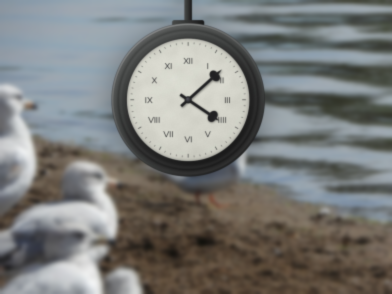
**4:08**
